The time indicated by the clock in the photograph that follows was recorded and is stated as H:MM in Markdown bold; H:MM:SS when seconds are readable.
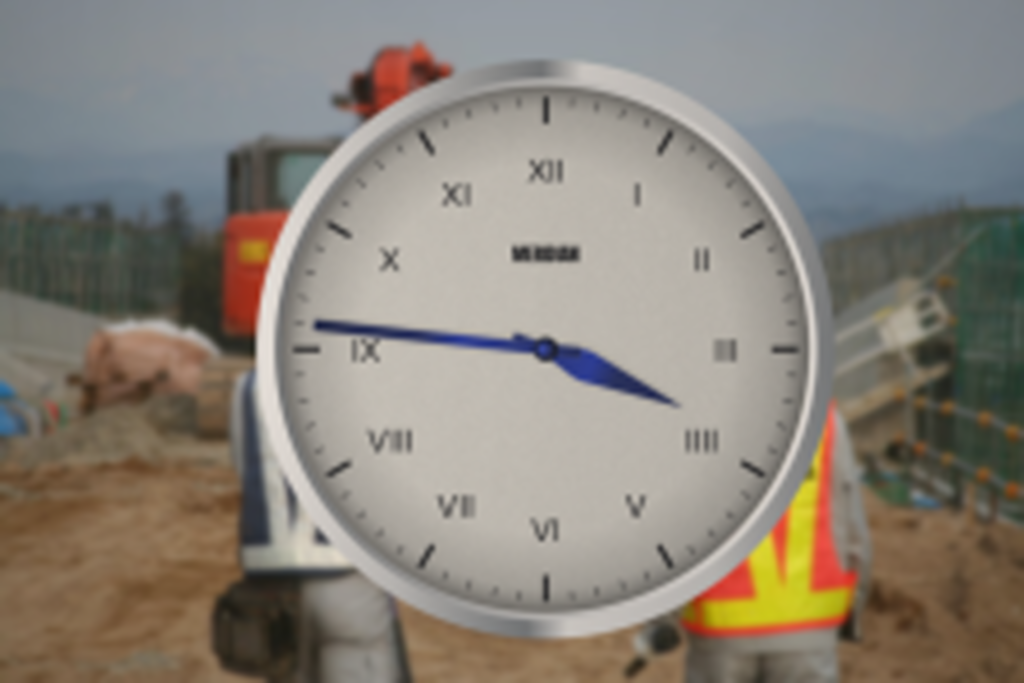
**3:46**
